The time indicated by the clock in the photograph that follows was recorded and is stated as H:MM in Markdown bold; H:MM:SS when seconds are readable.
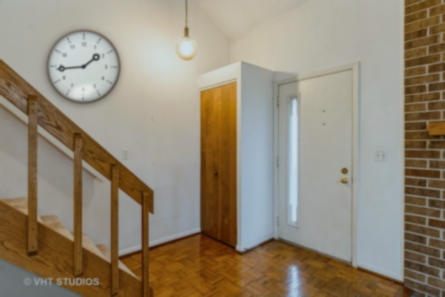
**1:44**
